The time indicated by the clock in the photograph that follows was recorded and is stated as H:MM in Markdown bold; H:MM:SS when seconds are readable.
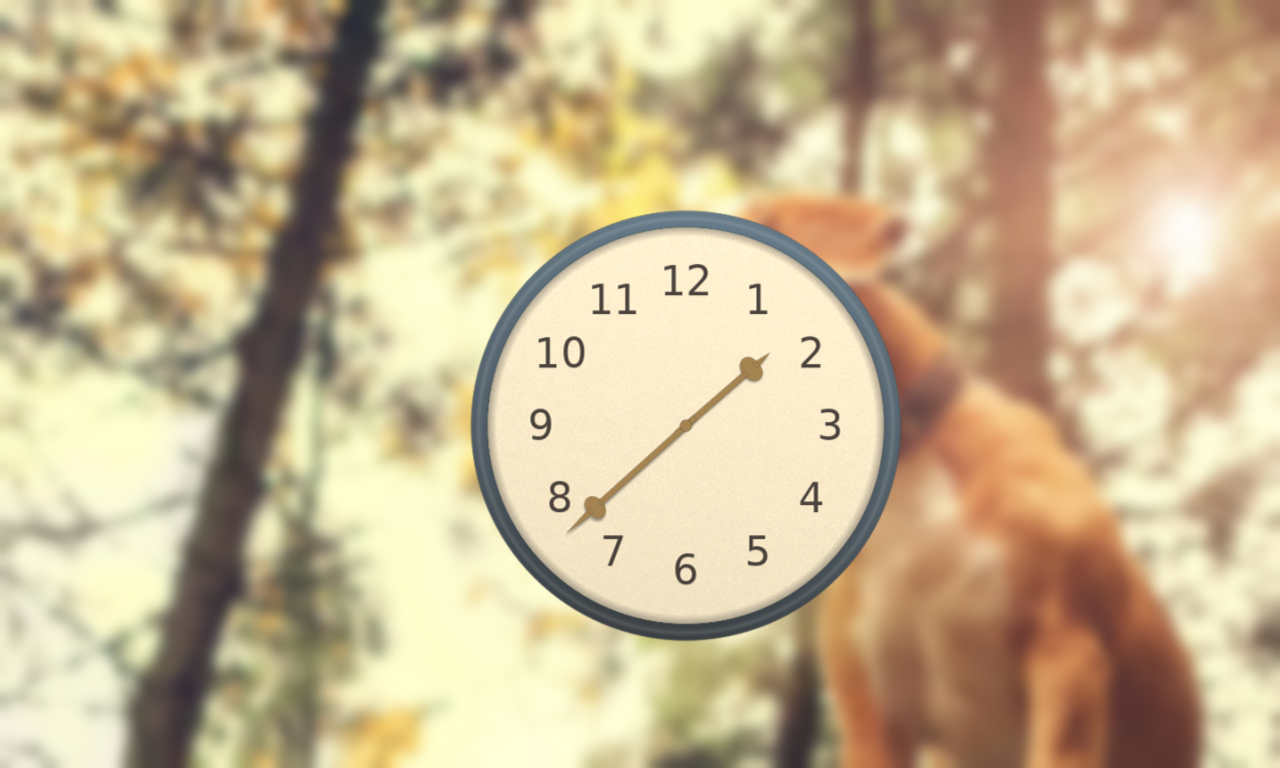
**1:38**
